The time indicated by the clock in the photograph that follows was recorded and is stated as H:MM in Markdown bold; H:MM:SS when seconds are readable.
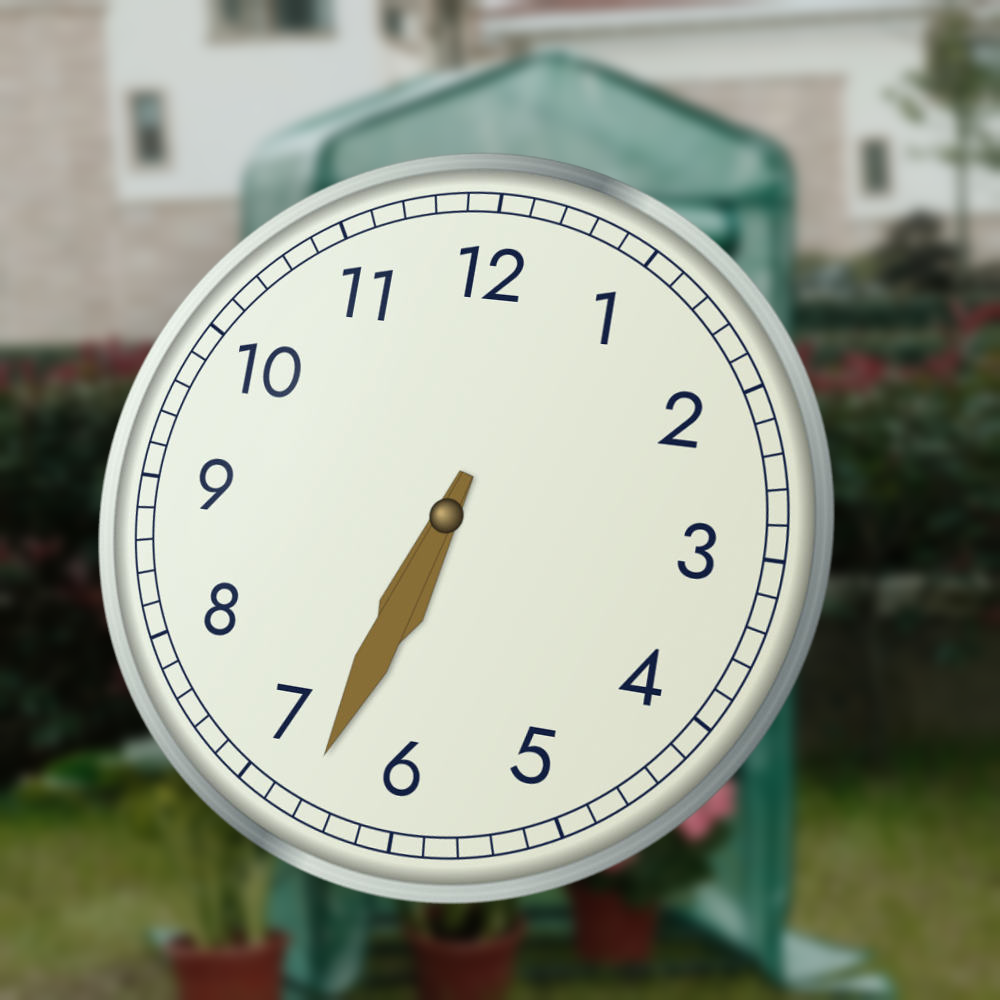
**6:33**
